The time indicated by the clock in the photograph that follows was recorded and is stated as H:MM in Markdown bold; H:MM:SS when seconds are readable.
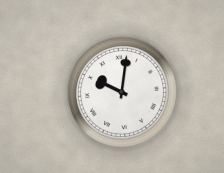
**10:02**
